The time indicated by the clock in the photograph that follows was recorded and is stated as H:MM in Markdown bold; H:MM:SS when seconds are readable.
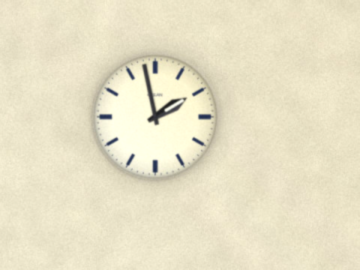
**1:58**
